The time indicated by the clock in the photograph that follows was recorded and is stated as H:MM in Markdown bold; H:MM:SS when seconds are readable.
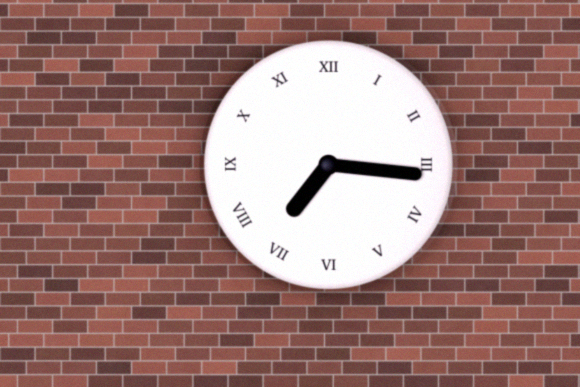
**7:16**
